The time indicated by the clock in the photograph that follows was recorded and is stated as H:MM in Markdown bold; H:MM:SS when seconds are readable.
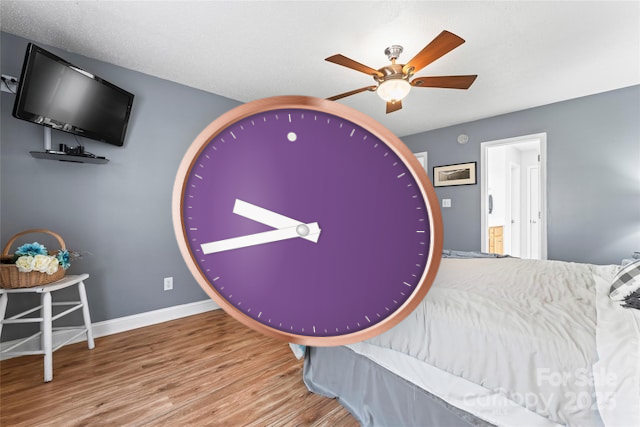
**9:43**
